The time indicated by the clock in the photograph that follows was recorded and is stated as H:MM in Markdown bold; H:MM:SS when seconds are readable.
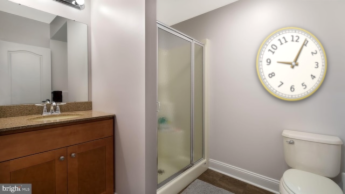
**9:04**
